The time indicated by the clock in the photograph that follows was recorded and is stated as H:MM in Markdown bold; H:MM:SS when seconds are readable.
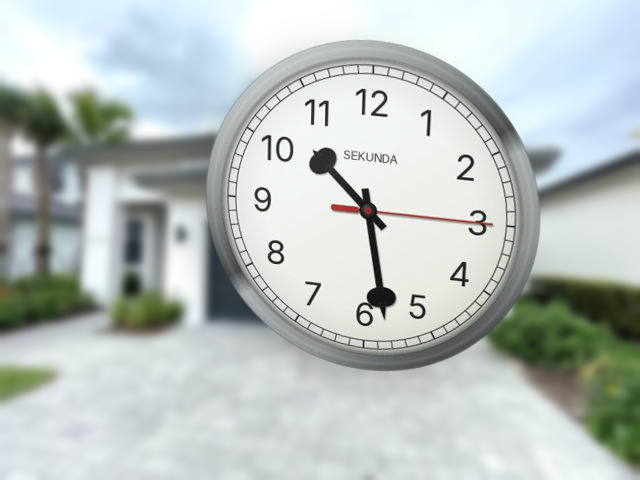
**10:28:15**
